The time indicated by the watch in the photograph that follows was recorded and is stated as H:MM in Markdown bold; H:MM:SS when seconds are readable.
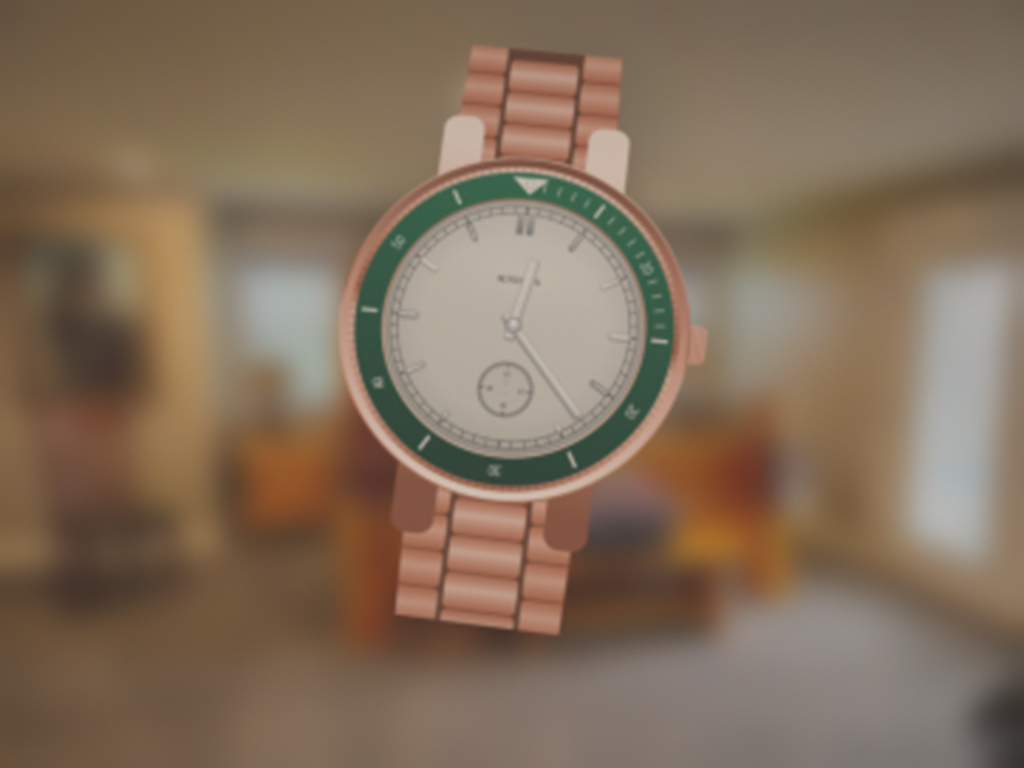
**12:23**
